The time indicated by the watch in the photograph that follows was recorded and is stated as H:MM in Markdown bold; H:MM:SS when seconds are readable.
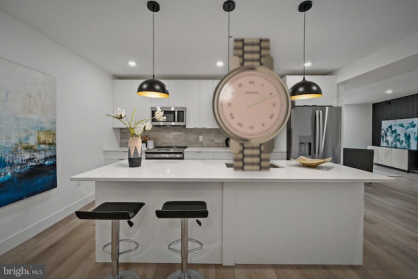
**2:11**
